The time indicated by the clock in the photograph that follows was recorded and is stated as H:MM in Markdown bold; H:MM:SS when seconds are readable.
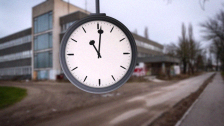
**11:01**
